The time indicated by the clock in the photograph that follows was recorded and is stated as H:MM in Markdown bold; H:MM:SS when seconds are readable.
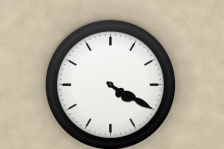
**4:20**
